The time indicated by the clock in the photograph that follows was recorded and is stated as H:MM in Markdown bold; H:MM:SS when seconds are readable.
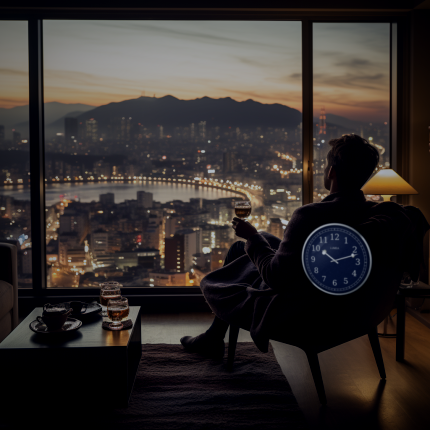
**10:12**
